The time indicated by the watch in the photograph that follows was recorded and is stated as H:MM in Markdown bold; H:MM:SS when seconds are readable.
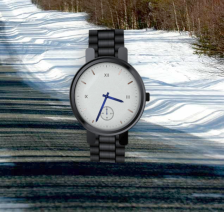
**3:34**
